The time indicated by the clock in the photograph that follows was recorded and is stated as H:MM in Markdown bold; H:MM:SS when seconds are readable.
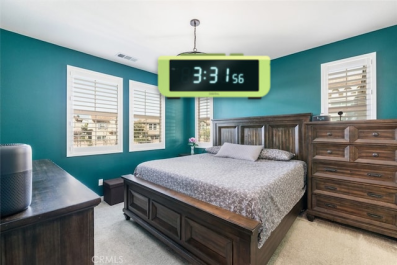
**3:31:56**
